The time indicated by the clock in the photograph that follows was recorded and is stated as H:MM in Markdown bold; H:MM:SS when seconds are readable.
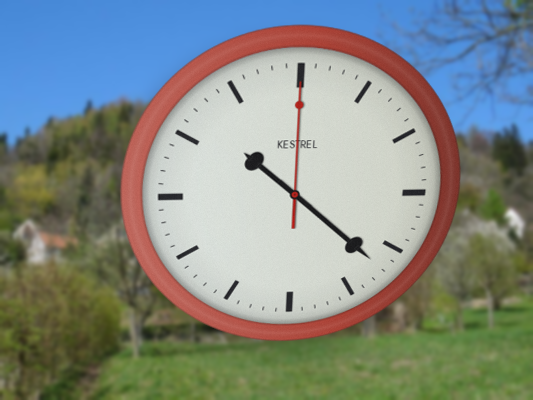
**10:22:00**
